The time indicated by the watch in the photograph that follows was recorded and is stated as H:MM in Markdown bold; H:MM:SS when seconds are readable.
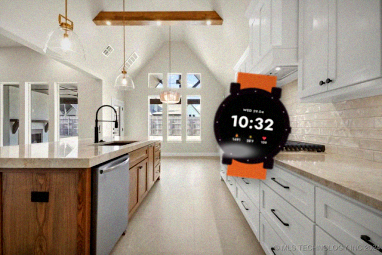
**10:32**
